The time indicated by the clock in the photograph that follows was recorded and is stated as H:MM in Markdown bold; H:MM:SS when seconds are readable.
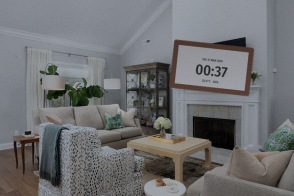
**0:37**
